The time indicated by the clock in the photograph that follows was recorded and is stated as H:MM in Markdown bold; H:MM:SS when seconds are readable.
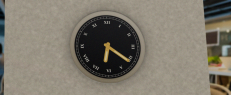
**6:21**
